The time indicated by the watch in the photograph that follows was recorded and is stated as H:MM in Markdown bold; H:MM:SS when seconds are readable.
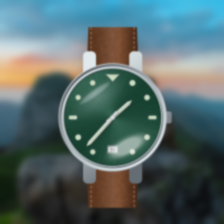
**1:37**
